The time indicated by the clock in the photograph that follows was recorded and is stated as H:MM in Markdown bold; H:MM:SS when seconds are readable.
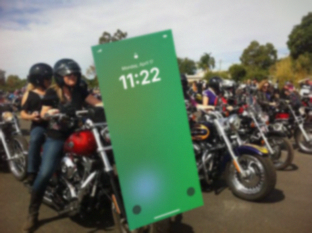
**11:22**
